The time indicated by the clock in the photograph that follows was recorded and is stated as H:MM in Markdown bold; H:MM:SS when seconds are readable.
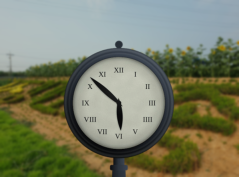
**5:52**
